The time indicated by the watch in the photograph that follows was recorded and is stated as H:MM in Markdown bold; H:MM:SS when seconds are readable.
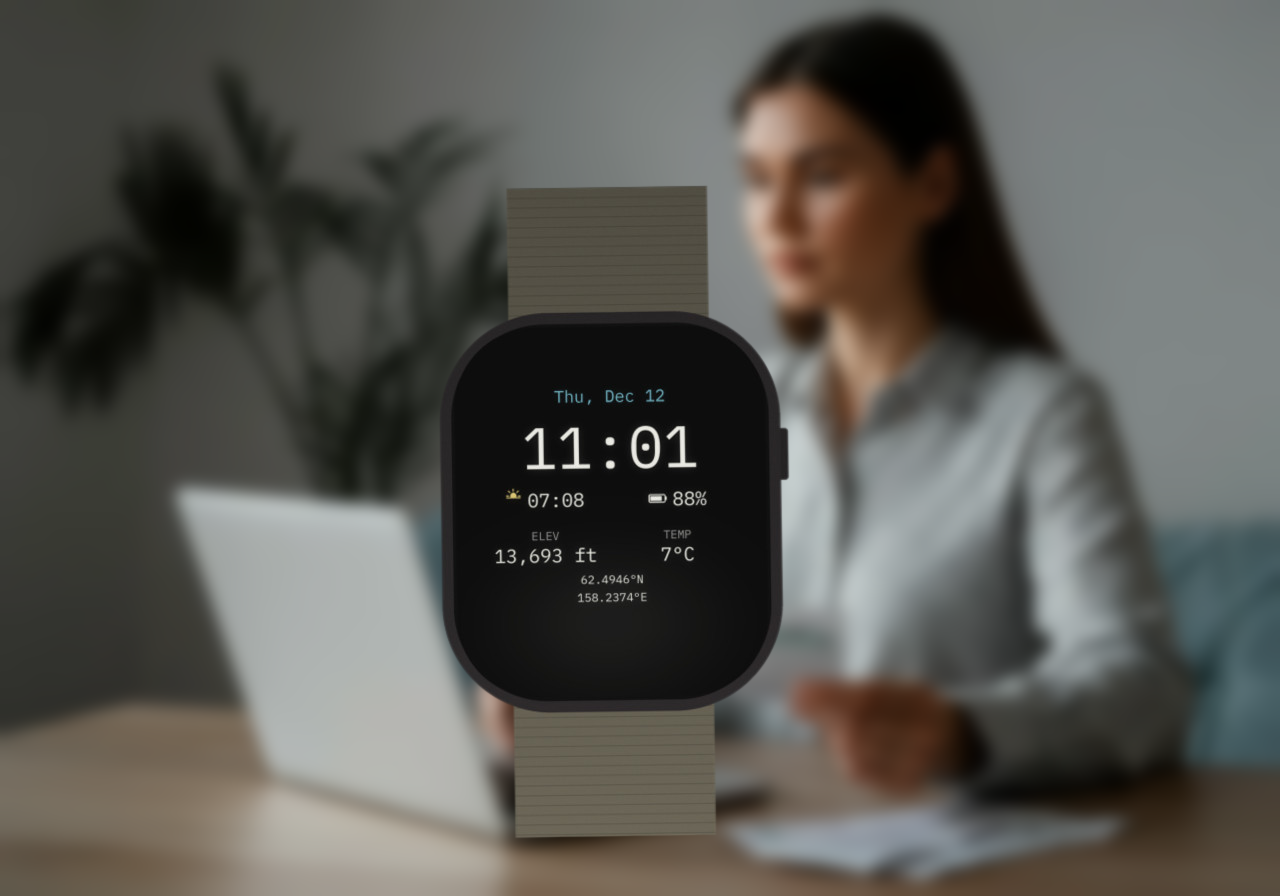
**11:01**
